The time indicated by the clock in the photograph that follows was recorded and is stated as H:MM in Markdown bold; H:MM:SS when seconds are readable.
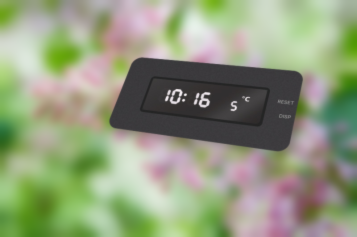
**10:16**
